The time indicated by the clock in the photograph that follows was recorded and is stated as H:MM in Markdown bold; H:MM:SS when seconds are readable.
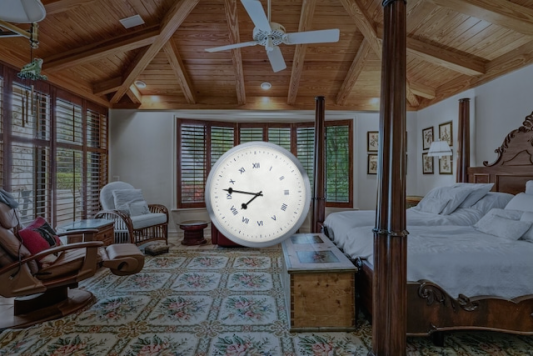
**7:47**
